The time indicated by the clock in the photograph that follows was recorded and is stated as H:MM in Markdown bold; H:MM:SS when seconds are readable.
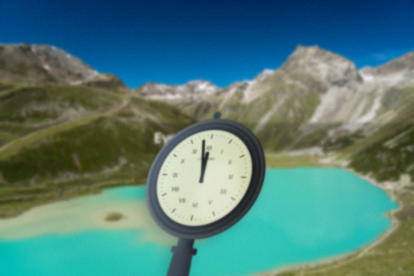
**11:58**
